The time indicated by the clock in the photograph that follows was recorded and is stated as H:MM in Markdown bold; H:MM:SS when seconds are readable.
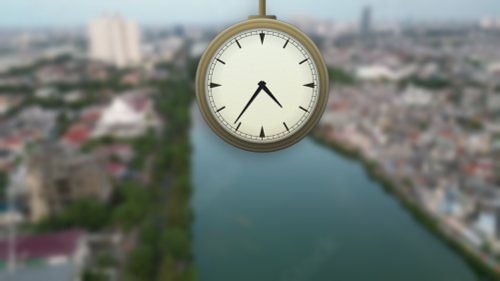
**4:36**
